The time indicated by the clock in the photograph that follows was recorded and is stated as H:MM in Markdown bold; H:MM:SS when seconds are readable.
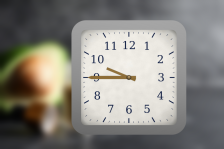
**9:45**
